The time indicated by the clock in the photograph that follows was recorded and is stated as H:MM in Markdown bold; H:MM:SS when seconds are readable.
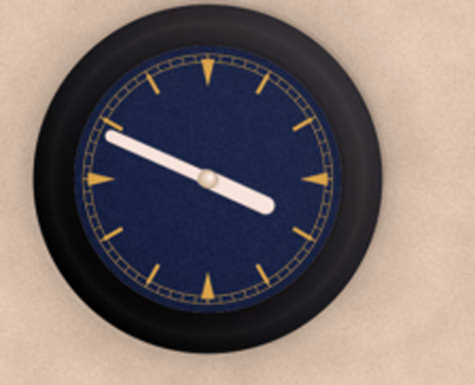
**3:49**
